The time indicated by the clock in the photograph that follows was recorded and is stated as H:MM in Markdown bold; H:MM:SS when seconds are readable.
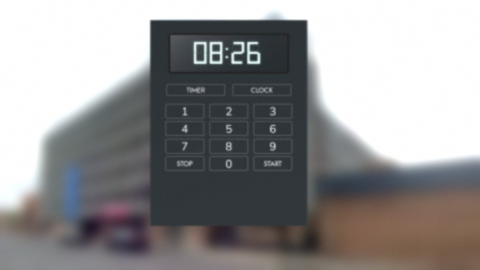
**8:26**
